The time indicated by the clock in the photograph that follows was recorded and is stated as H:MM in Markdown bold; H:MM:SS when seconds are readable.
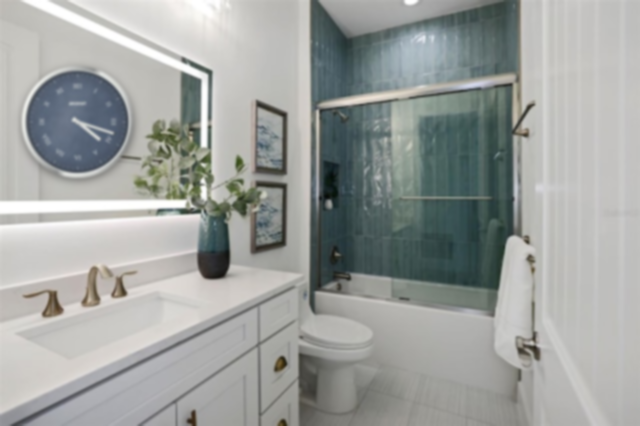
**4:18**
